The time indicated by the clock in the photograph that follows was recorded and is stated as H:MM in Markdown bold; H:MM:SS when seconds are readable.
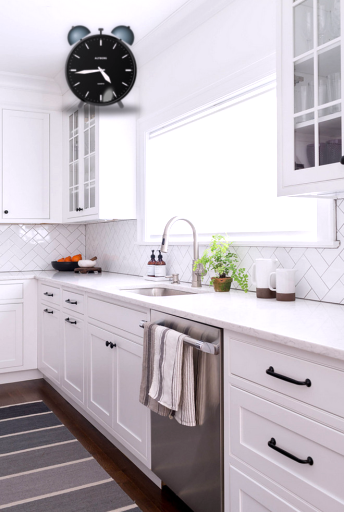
**4:44**
